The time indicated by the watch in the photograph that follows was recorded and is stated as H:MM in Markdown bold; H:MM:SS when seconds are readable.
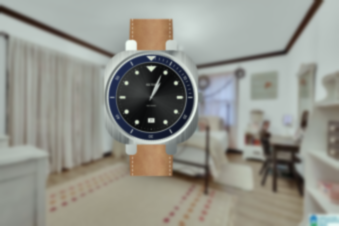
**1:04**
